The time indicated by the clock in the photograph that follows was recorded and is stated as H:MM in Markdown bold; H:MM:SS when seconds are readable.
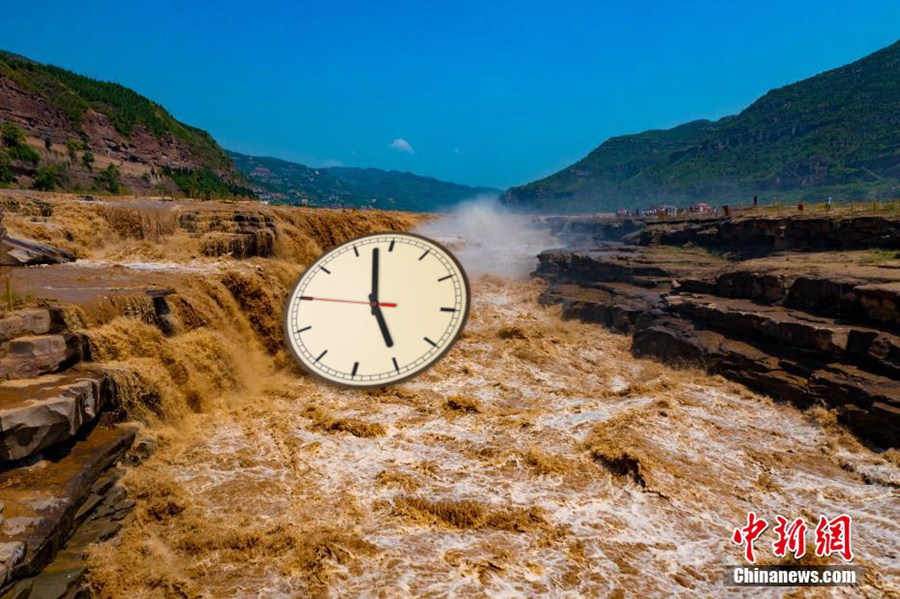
**4:57:45**
